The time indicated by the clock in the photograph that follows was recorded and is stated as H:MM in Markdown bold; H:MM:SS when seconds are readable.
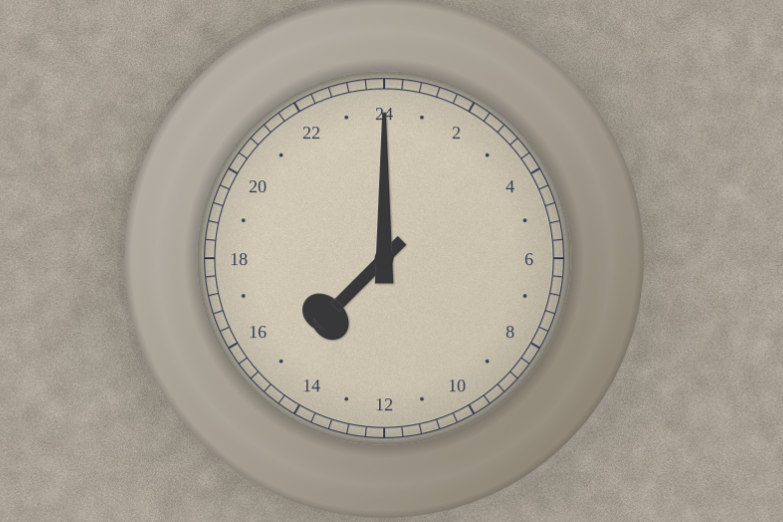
**15:00**
